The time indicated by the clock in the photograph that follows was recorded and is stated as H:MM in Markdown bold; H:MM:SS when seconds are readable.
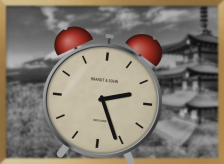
**2:26**
